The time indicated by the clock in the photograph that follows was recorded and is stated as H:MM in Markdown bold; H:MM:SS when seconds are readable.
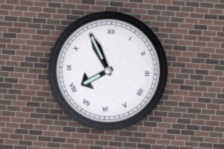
**7:55**
